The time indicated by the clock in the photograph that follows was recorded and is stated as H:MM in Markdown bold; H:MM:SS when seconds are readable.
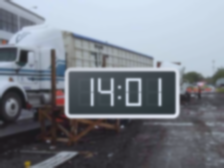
**14:01**
